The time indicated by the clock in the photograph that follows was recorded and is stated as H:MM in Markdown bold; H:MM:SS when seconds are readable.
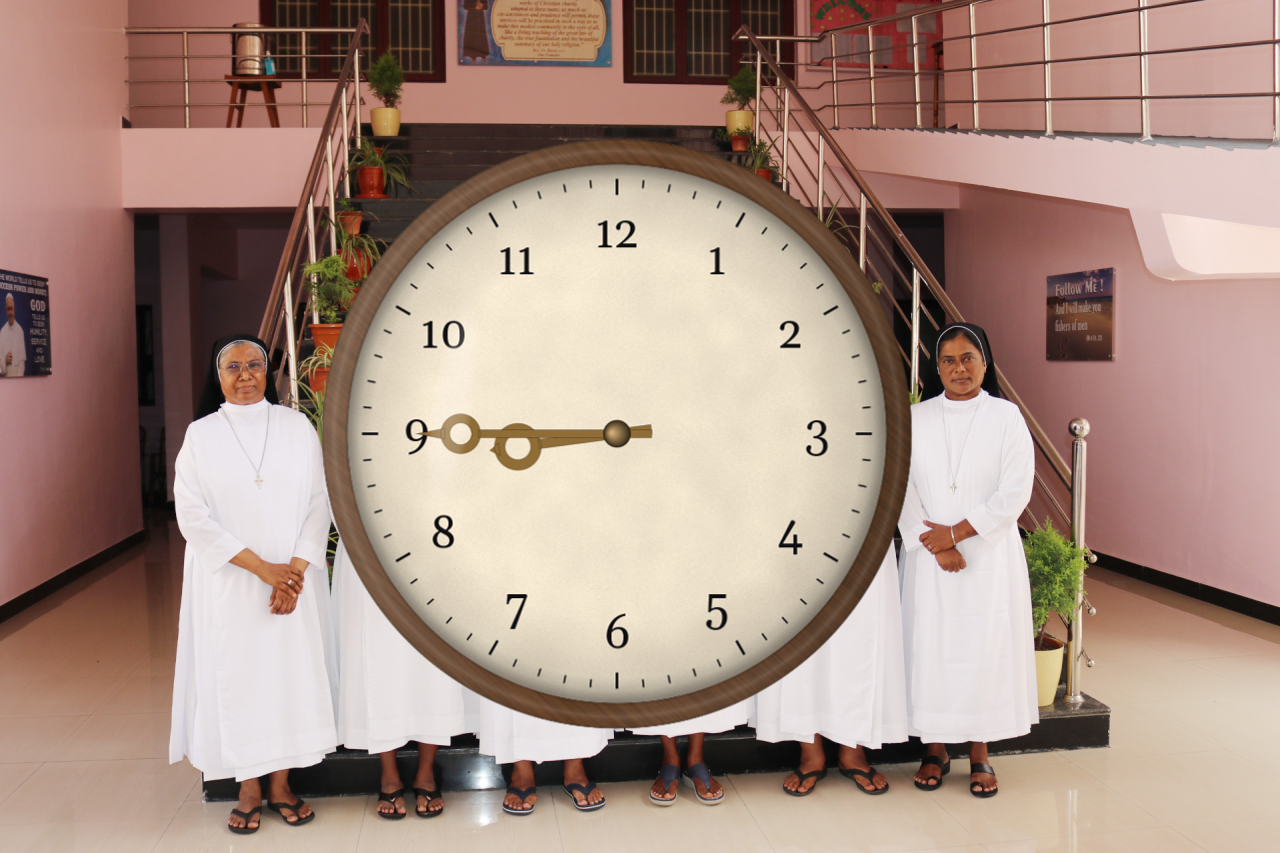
**8:45**
